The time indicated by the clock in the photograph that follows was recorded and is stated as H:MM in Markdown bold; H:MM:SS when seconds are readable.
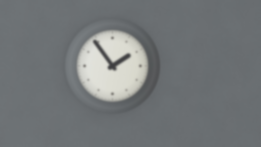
**1:54**
